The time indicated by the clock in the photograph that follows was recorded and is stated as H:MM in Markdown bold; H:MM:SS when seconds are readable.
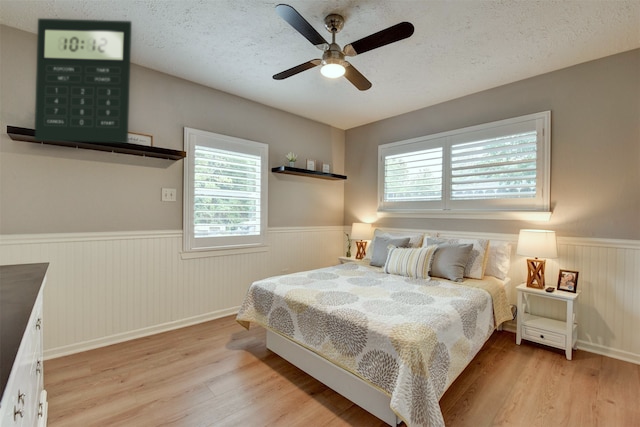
**10:12**
